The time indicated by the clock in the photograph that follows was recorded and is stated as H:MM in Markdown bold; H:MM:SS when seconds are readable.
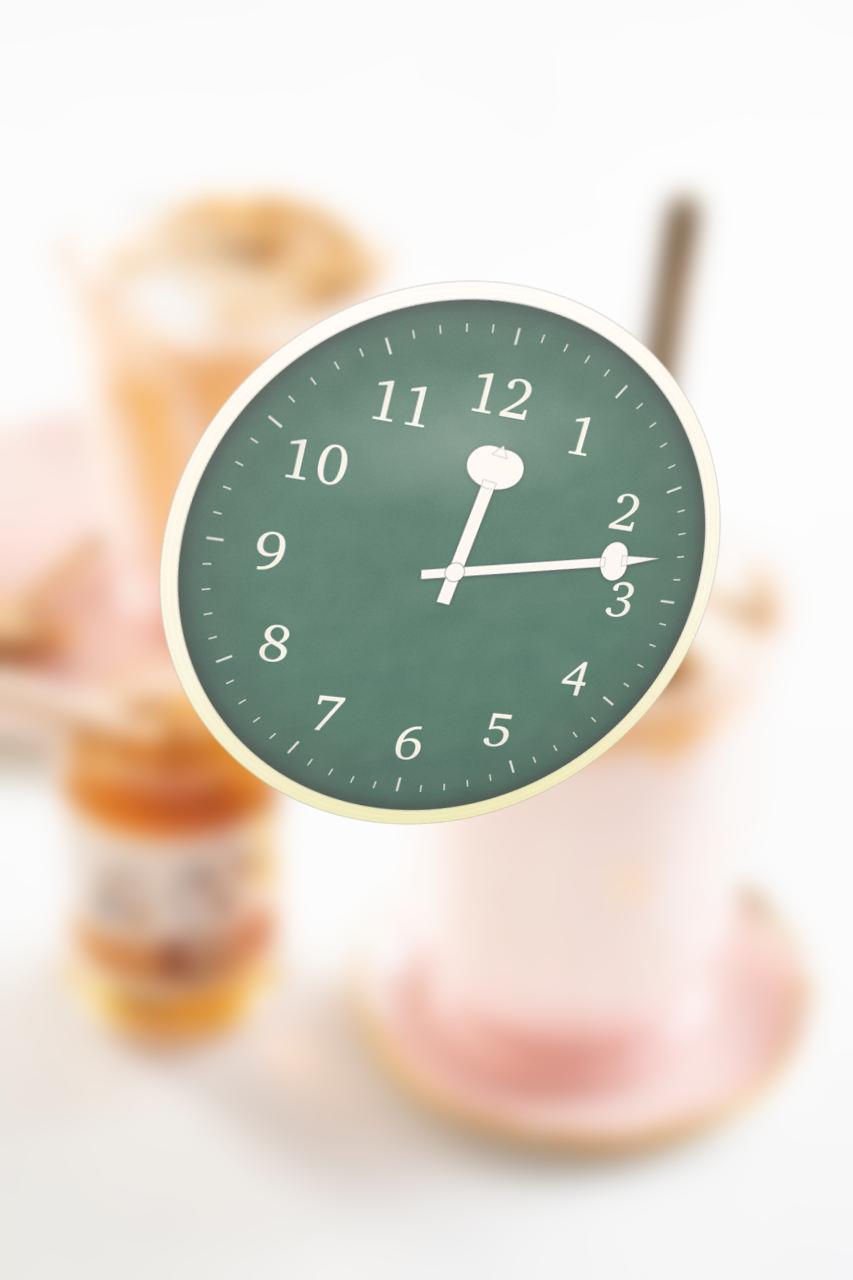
**12:13**
